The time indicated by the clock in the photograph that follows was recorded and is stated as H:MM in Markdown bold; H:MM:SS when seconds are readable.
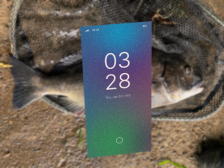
**3:28**
